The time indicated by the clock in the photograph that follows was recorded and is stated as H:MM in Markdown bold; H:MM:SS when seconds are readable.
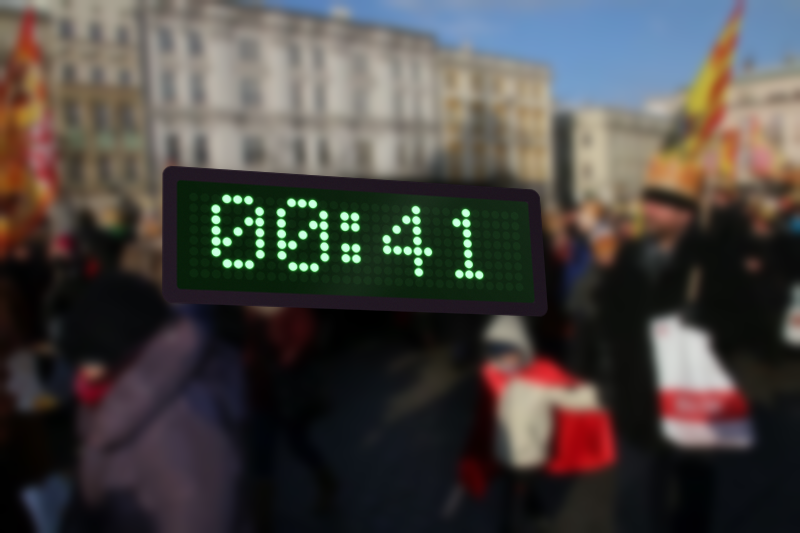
**0:41**
